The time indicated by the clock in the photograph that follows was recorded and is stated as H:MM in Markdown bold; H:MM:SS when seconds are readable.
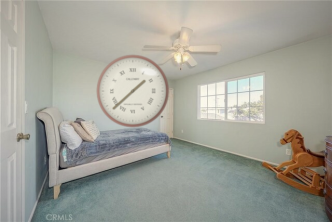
**1:38**
